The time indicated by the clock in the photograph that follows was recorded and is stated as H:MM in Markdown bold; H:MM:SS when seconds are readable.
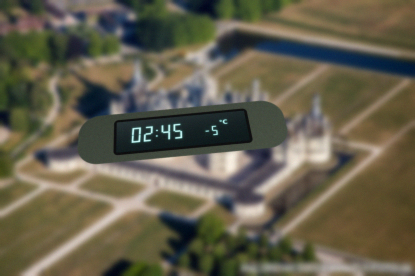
**2:45**
